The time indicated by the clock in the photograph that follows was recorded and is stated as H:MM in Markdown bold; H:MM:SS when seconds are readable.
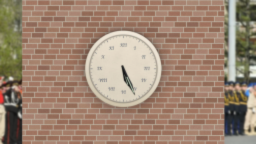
**5:26**
